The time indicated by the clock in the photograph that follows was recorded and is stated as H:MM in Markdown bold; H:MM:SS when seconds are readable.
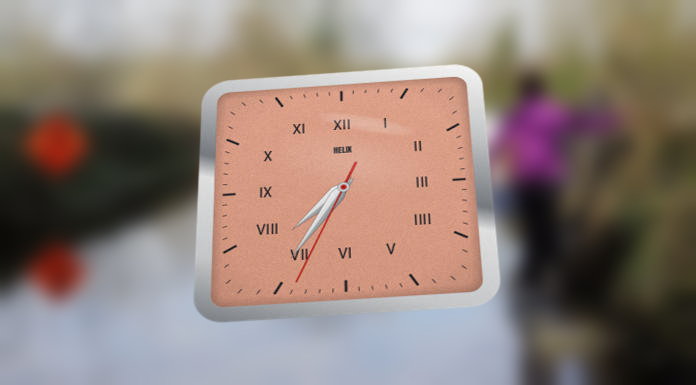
**7:35:34**
